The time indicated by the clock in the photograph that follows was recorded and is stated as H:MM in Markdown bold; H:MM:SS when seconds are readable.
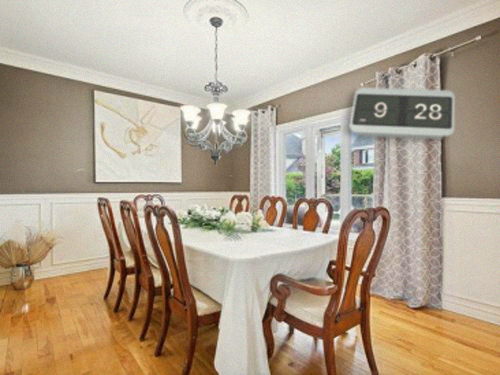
**9:28**
